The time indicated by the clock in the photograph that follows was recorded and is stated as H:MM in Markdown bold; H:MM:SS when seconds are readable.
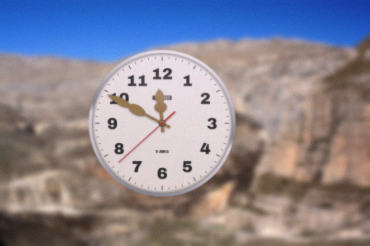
**11:49:38**
